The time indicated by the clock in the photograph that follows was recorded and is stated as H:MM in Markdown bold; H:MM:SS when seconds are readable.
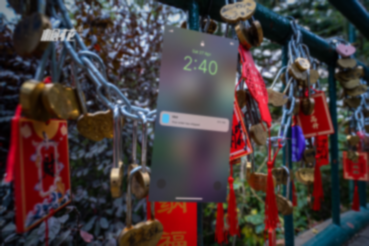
**2:40**
